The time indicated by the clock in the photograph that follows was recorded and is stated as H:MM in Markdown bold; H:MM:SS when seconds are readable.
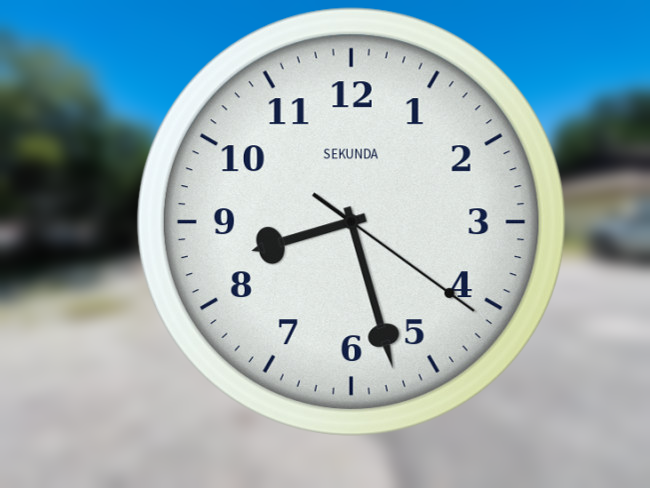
**8:27:21**
